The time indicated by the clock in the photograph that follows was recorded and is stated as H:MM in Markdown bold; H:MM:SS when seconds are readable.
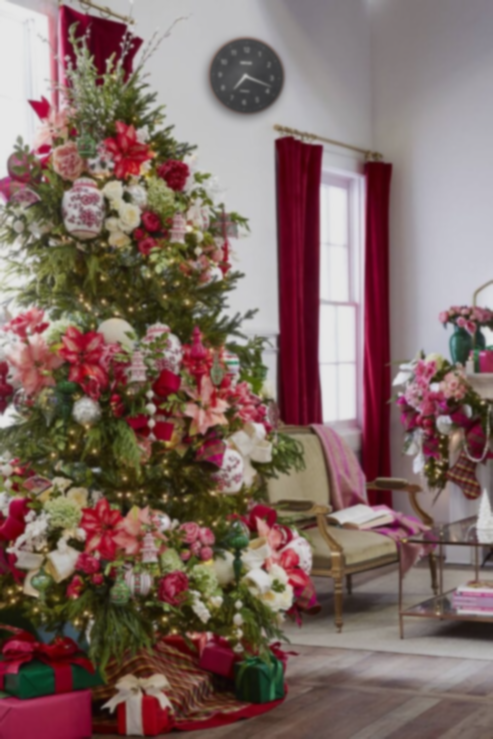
**7:18**
